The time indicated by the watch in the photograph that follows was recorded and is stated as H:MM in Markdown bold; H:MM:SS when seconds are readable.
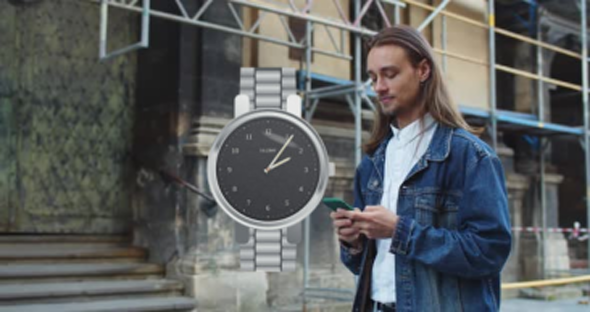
**2:06**
